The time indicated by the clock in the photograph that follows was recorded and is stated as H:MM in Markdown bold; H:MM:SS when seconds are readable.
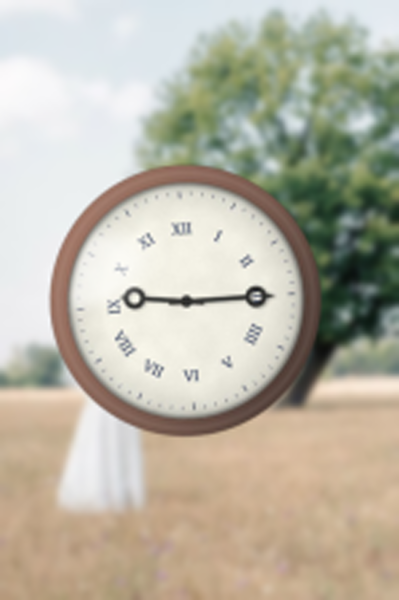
**9:15**
